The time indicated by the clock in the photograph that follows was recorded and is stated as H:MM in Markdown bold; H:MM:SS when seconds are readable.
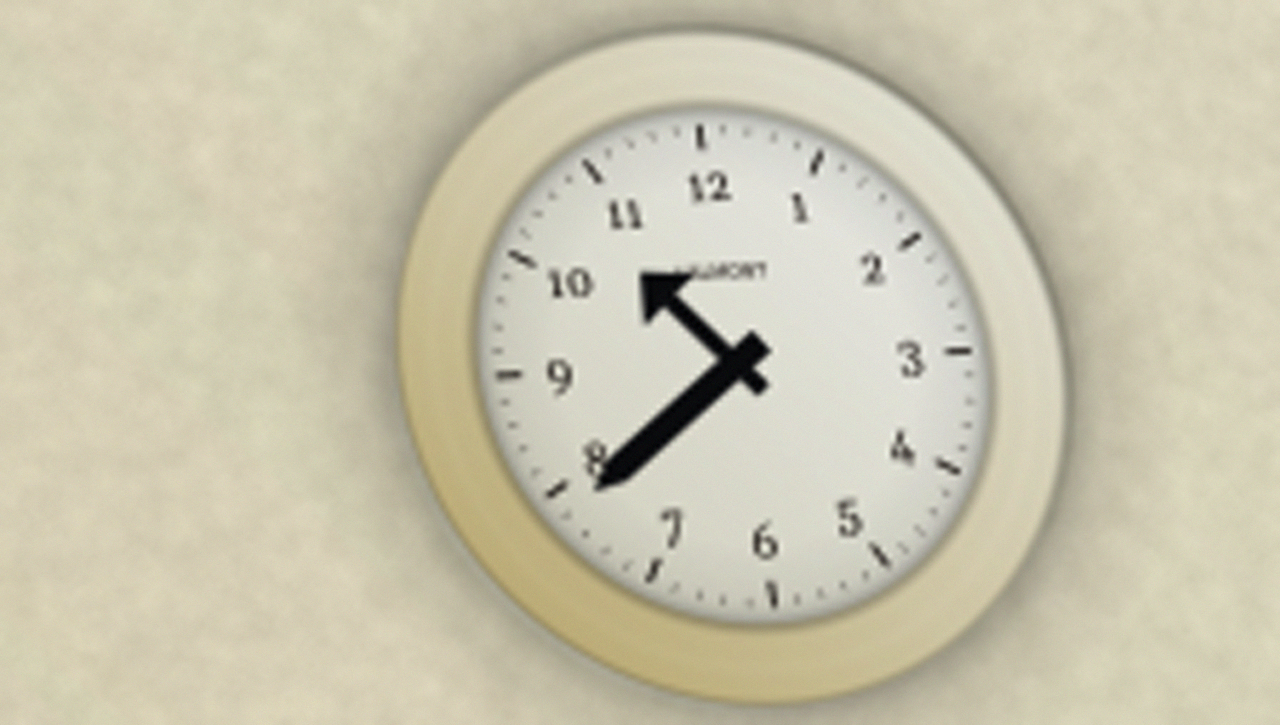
**10:39**
